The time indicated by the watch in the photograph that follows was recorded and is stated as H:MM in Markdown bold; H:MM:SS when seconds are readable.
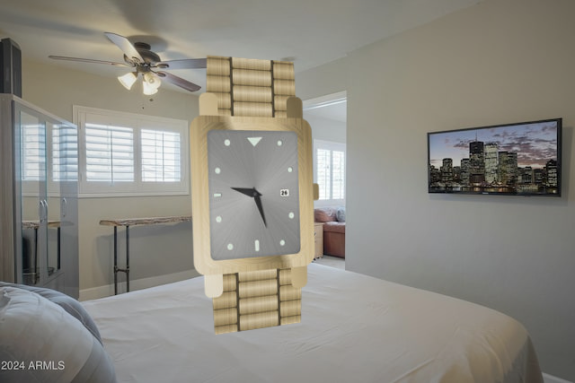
**9:27**
